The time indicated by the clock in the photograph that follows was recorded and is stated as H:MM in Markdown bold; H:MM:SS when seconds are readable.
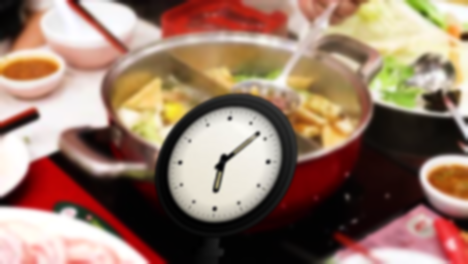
**6:08**
